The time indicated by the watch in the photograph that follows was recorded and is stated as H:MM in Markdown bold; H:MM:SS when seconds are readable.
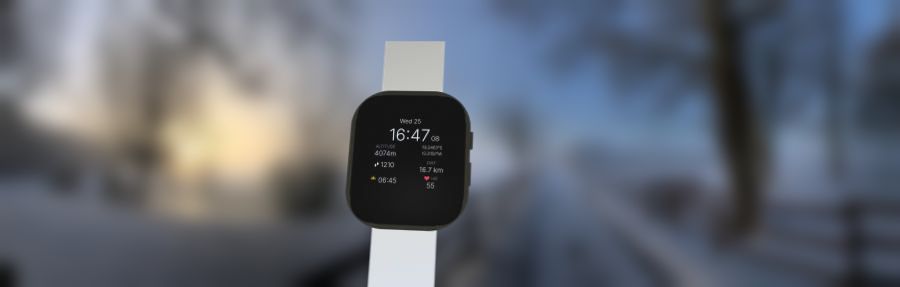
**16:47**
